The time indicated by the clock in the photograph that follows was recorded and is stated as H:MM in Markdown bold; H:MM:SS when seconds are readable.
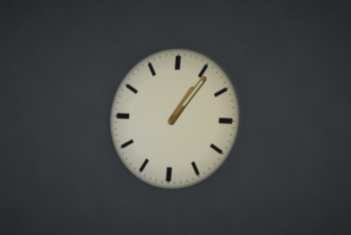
**1:06**
